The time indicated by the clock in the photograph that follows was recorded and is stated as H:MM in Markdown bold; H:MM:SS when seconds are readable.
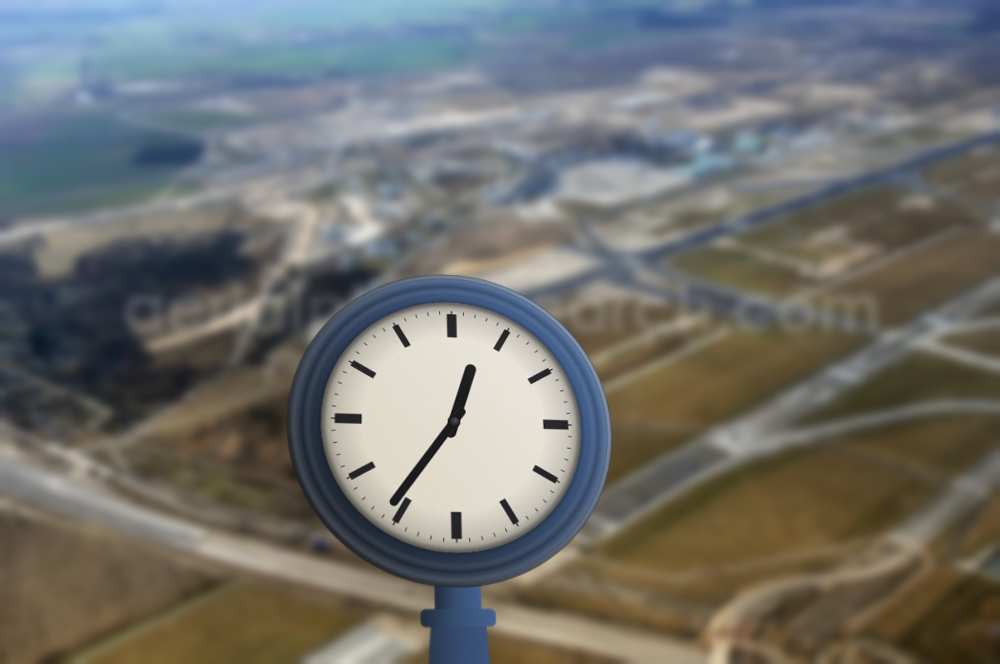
**12:36**
